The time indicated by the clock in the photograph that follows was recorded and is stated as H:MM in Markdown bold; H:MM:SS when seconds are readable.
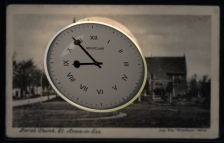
**8:54**
